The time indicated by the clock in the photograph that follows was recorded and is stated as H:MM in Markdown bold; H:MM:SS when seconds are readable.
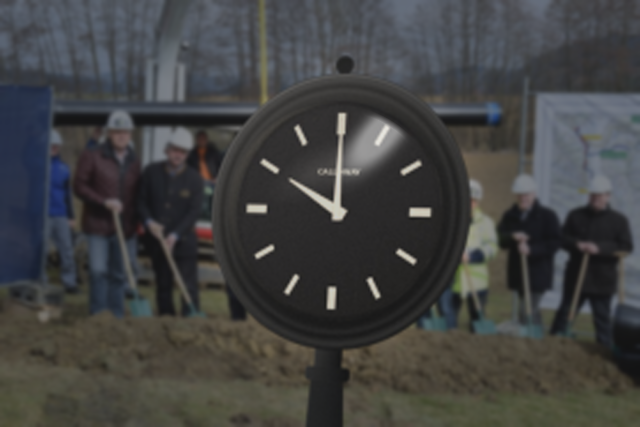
**10:00**
